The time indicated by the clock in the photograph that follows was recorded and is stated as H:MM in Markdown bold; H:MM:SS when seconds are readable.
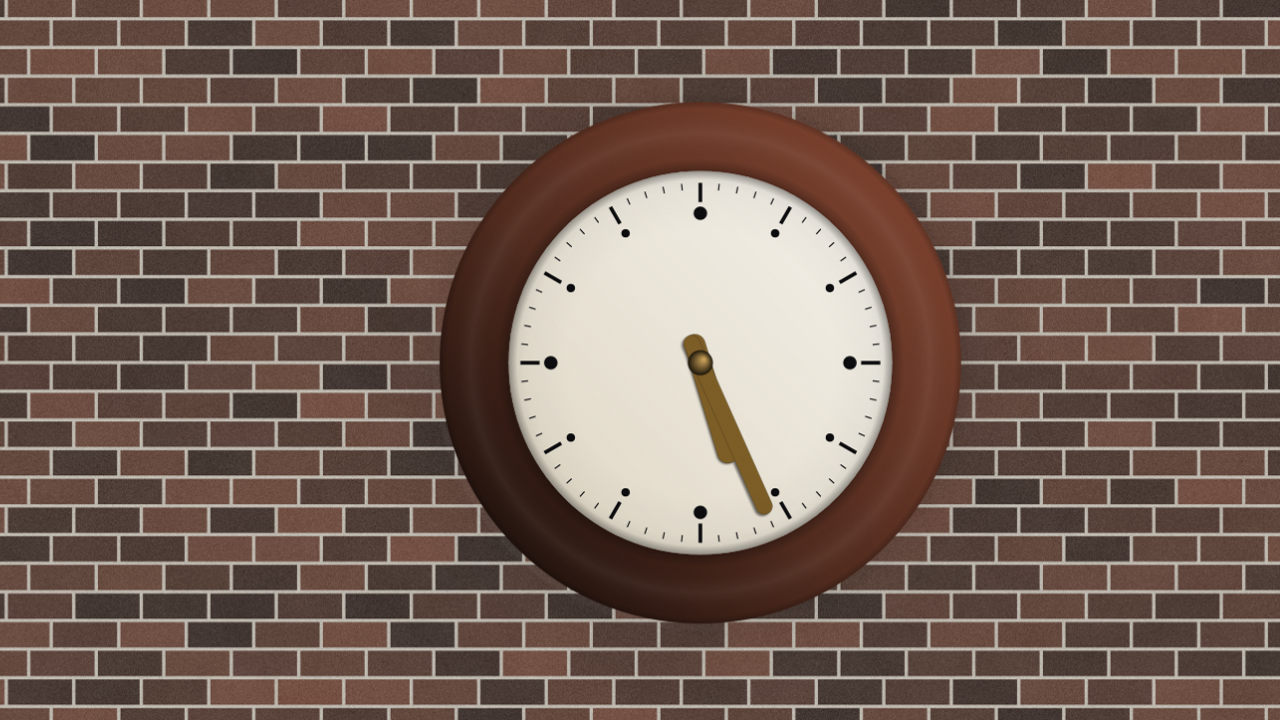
**5:26**
